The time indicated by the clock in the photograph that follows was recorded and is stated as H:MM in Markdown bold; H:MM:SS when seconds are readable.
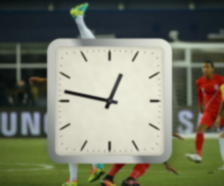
**12:47**
